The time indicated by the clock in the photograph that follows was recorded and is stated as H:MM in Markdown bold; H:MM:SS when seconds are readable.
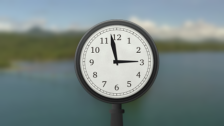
**2:58**
